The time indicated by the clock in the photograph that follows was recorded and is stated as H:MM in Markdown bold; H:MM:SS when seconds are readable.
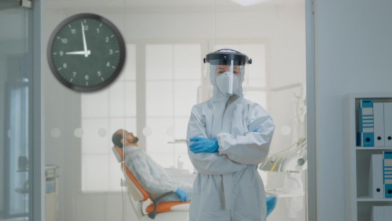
**8:59**
